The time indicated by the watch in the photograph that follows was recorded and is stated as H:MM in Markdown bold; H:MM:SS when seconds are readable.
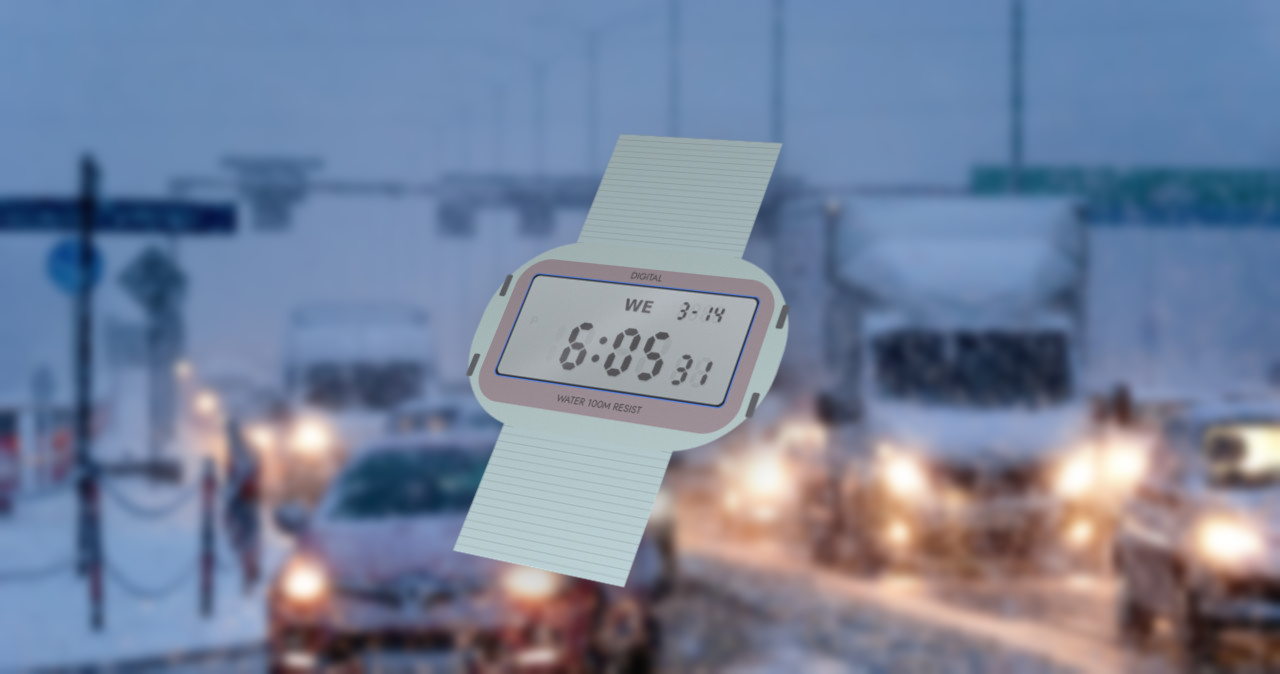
**6:05:31**
